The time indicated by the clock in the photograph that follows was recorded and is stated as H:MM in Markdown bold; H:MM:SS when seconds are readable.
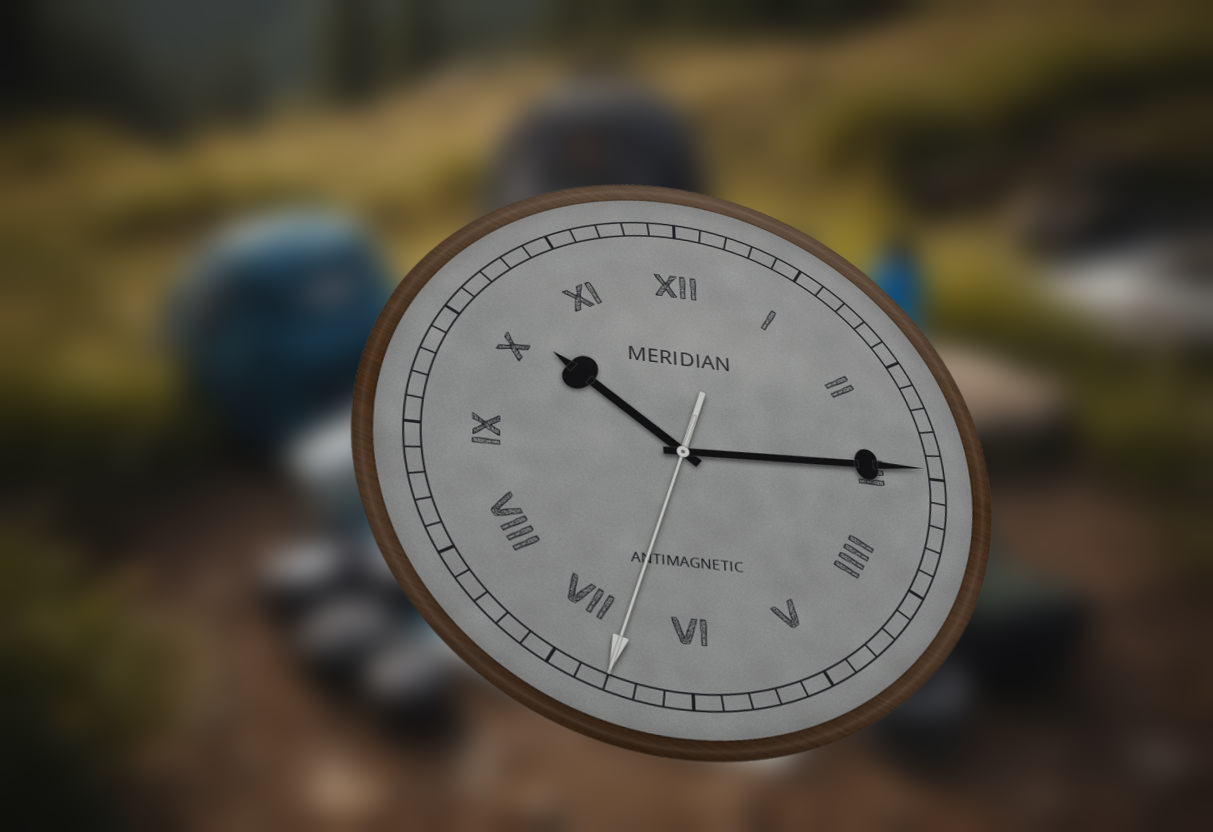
**10:14:33**
